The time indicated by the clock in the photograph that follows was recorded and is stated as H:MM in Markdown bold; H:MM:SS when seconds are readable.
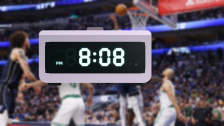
**8:08**
